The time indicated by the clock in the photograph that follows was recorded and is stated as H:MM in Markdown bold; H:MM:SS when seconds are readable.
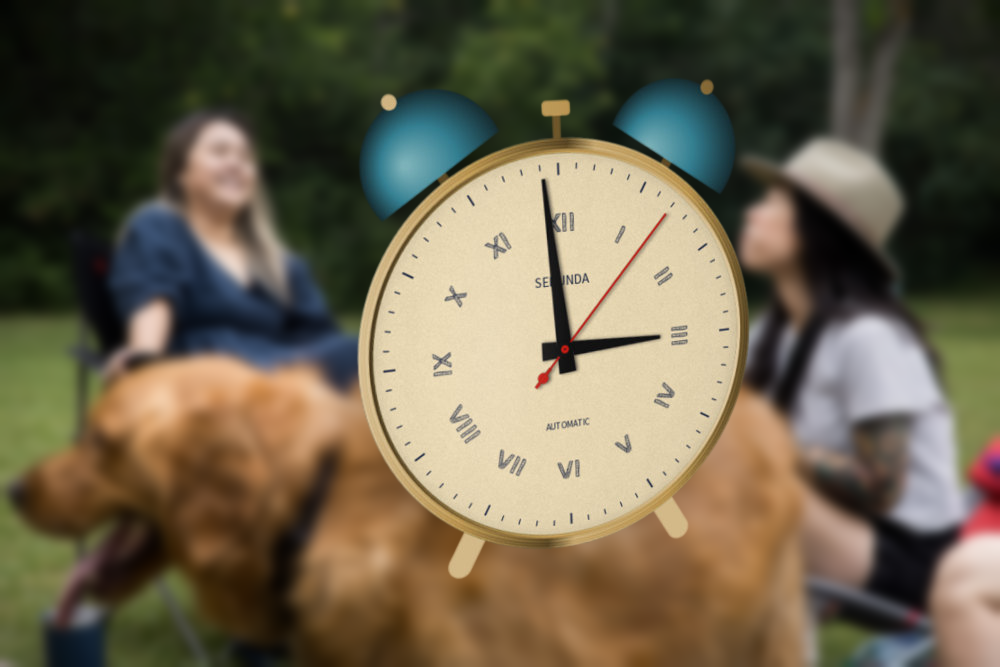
**2:59:07**
